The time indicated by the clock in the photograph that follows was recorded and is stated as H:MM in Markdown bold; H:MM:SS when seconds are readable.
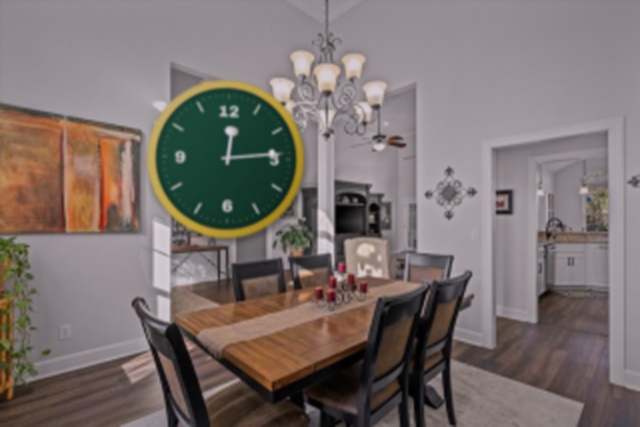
**12:14**
